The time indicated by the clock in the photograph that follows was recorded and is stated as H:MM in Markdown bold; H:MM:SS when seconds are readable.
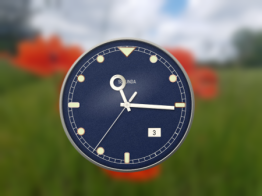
**11:15:36**
